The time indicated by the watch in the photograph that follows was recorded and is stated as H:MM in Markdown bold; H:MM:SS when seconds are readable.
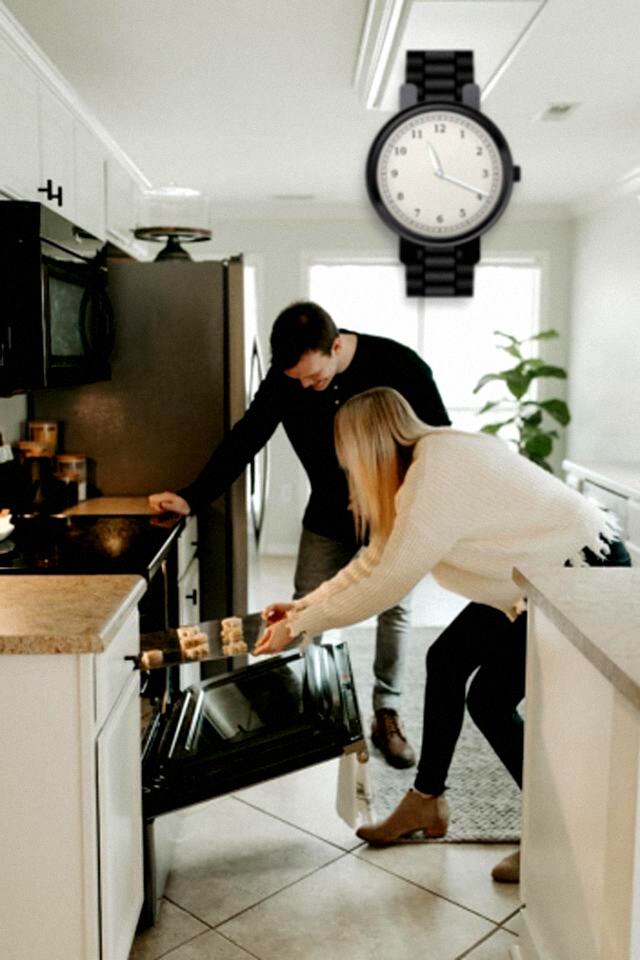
**11:19**
